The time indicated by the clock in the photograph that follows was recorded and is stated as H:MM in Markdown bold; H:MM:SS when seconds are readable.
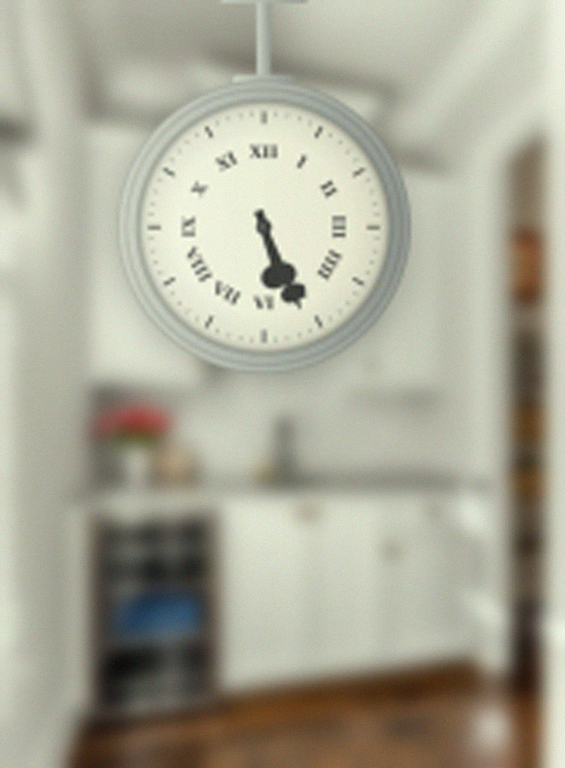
**5:26**
